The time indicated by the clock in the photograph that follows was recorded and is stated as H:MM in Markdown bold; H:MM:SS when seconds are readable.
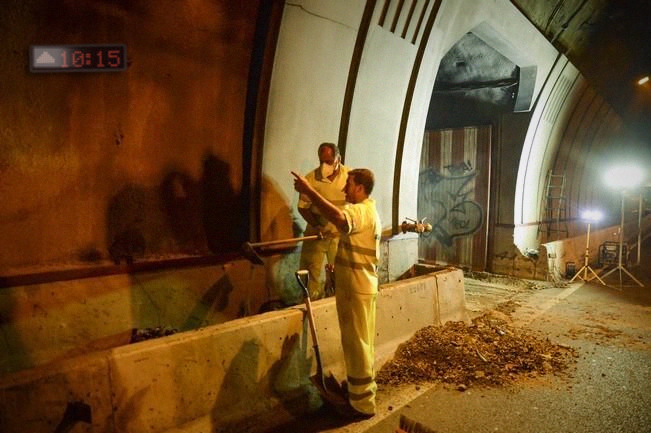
**10:15**
